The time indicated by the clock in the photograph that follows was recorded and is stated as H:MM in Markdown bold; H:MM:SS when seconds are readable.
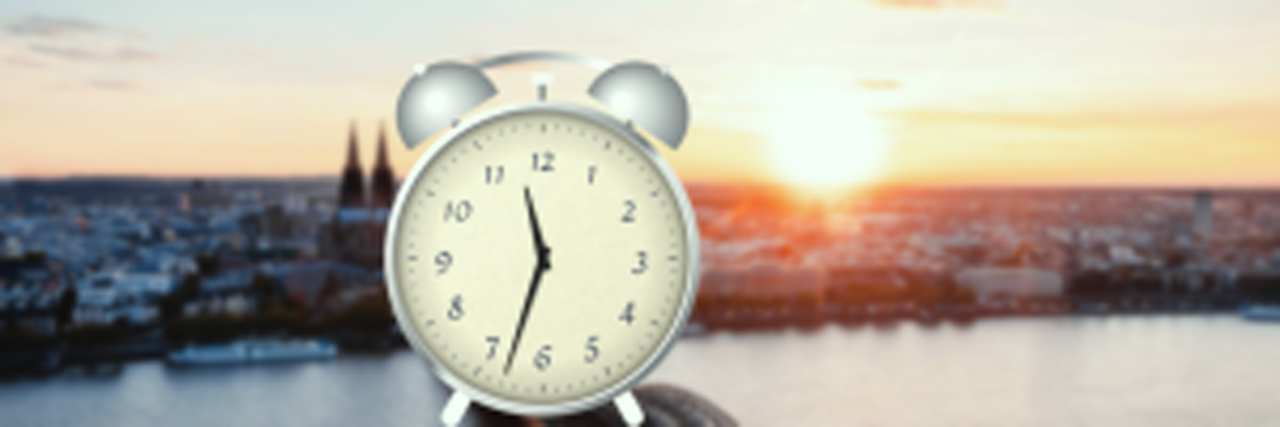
**11:33**
